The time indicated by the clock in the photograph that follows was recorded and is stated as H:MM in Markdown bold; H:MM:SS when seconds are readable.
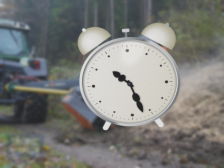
**10:27**
